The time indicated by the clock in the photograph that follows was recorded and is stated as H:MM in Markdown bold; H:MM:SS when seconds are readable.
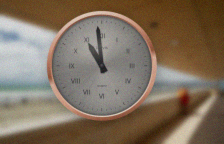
**10:59**
